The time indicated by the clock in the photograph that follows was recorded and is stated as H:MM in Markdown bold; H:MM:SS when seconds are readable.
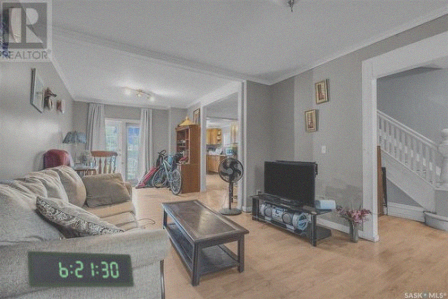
**6:21:30**
